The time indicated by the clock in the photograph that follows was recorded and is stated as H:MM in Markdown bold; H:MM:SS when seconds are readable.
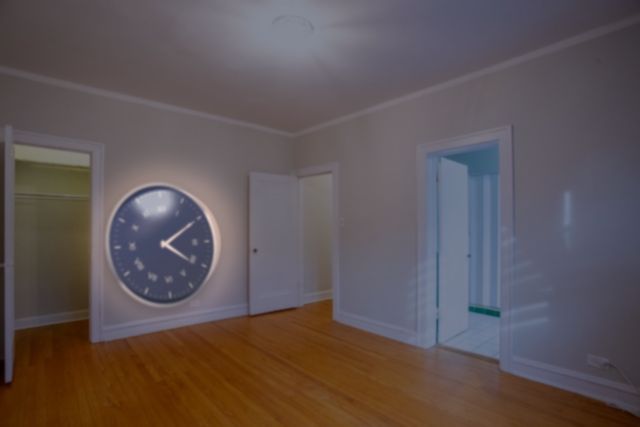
**4:10**
